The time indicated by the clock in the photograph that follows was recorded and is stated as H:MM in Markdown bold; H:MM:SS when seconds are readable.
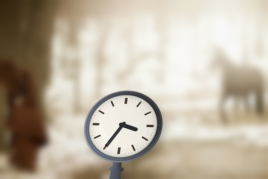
**3:35**
